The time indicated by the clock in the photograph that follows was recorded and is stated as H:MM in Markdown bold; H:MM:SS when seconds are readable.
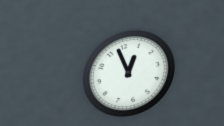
**12:58**
